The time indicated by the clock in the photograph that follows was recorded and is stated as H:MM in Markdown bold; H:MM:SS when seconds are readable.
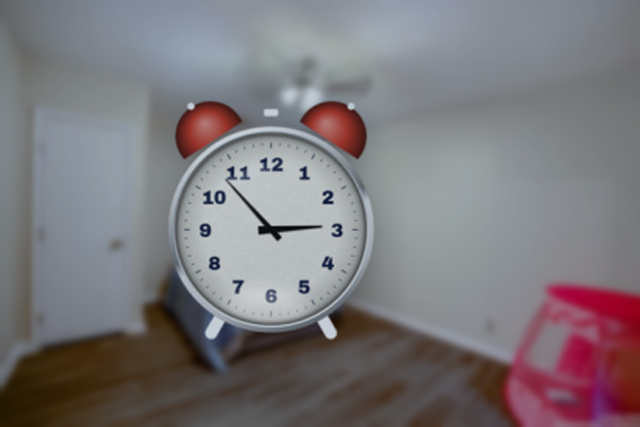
**2:53**
